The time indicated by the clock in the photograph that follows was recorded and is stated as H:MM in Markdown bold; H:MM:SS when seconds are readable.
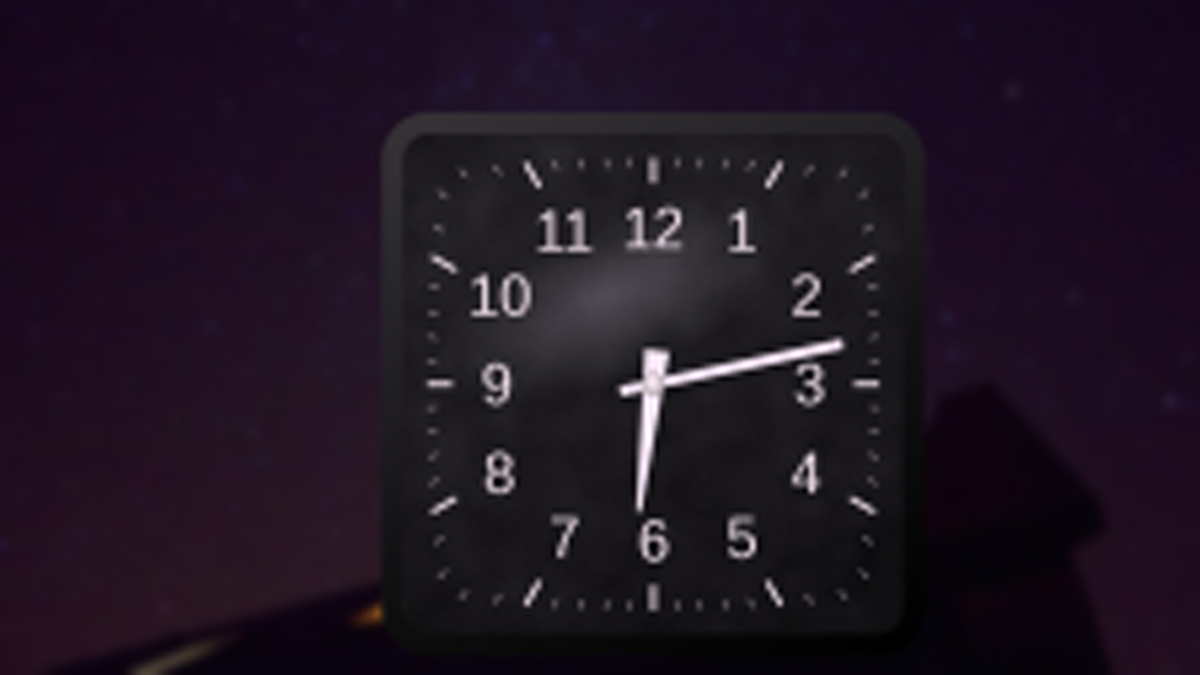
**6:13**
